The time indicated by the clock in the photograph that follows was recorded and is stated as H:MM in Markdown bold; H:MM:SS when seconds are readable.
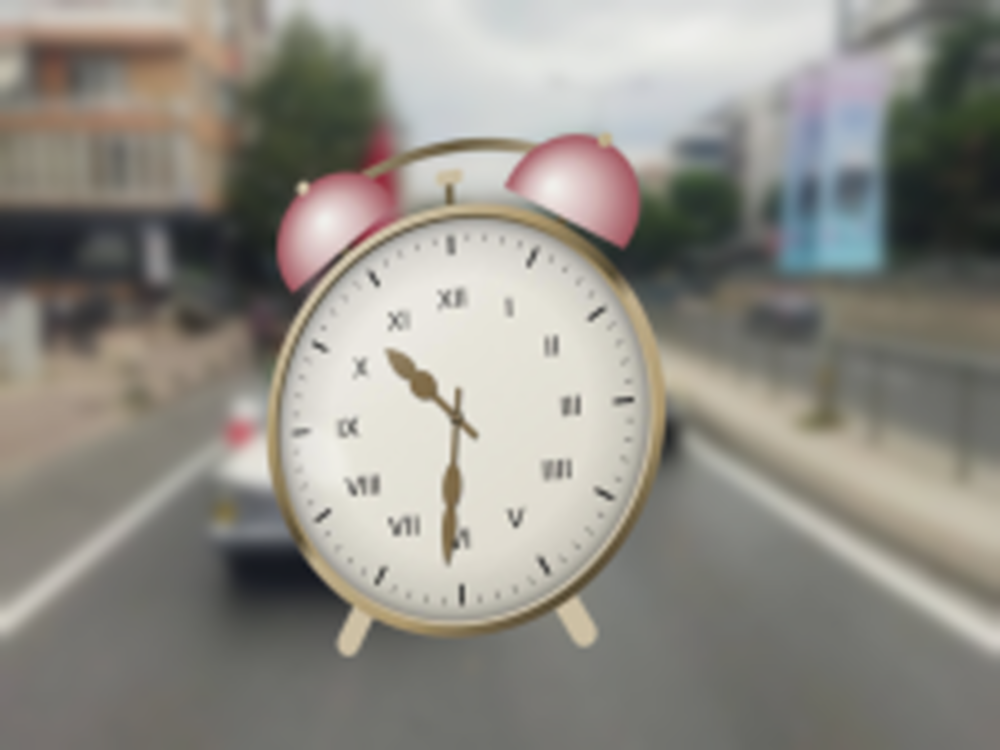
**10:31**
